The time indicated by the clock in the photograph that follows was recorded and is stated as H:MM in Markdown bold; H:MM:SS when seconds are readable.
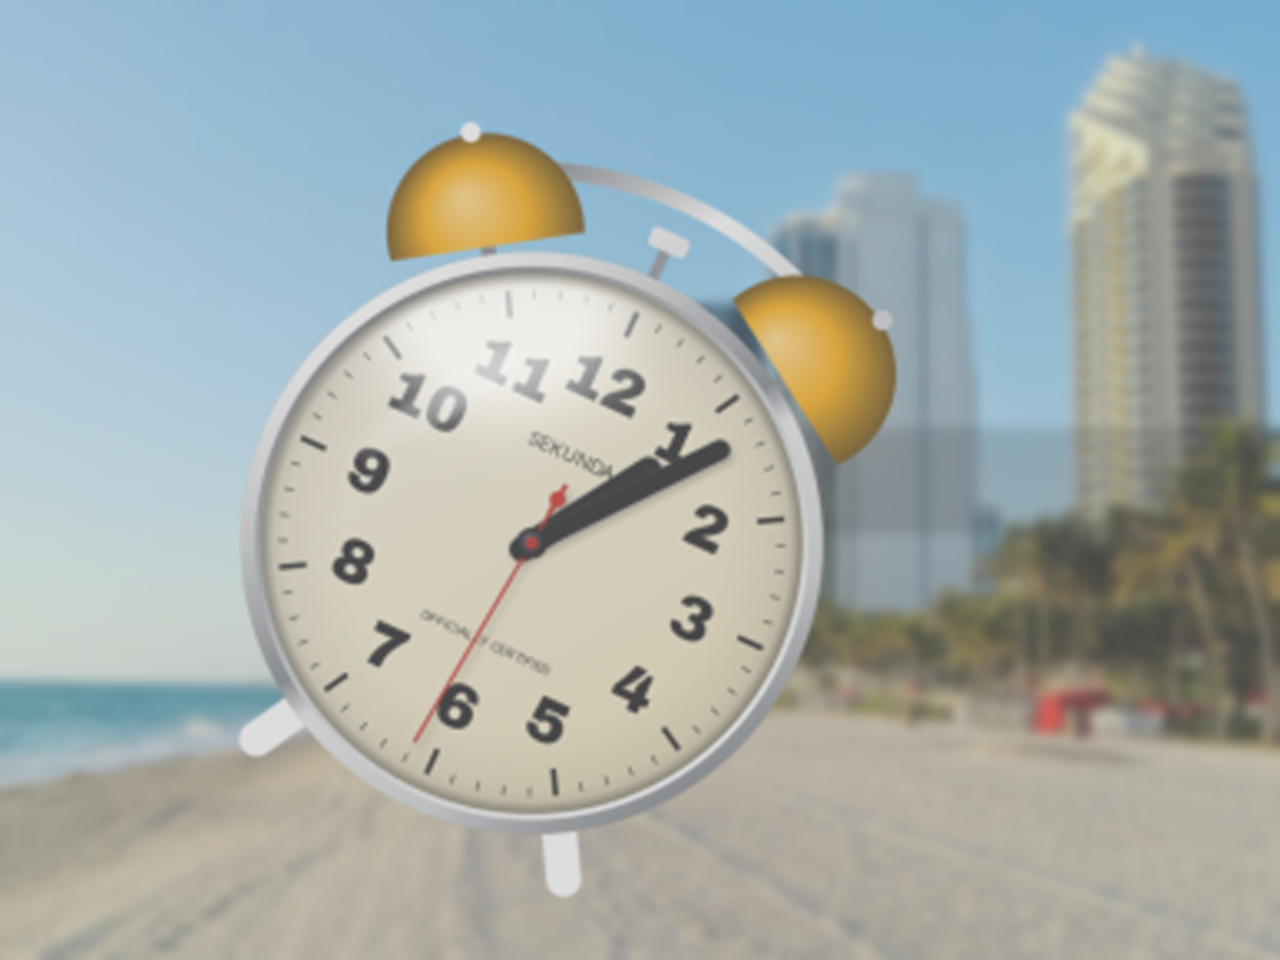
**1:06:31**
